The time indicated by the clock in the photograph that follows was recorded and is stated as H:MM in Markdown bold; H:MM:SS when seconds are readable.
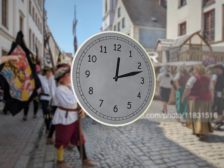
**12:12**
